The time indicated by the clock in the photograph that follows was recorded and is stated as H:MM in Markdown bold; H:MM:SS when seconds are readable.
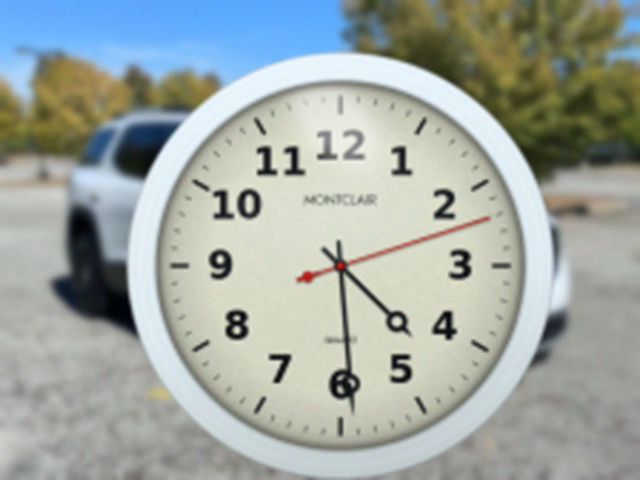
**4:29:12**
